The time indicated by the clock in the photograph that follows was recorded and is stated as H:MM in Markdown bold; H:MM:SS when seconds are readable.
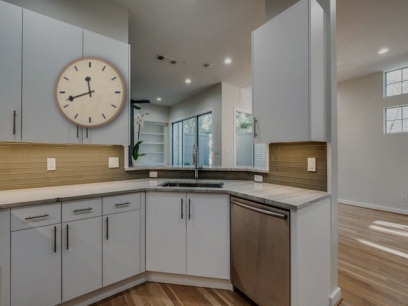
**11:42**
